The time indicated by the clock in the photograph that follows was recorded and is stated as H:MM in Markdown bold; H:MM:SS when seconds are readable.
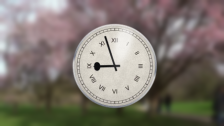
**8:57**
